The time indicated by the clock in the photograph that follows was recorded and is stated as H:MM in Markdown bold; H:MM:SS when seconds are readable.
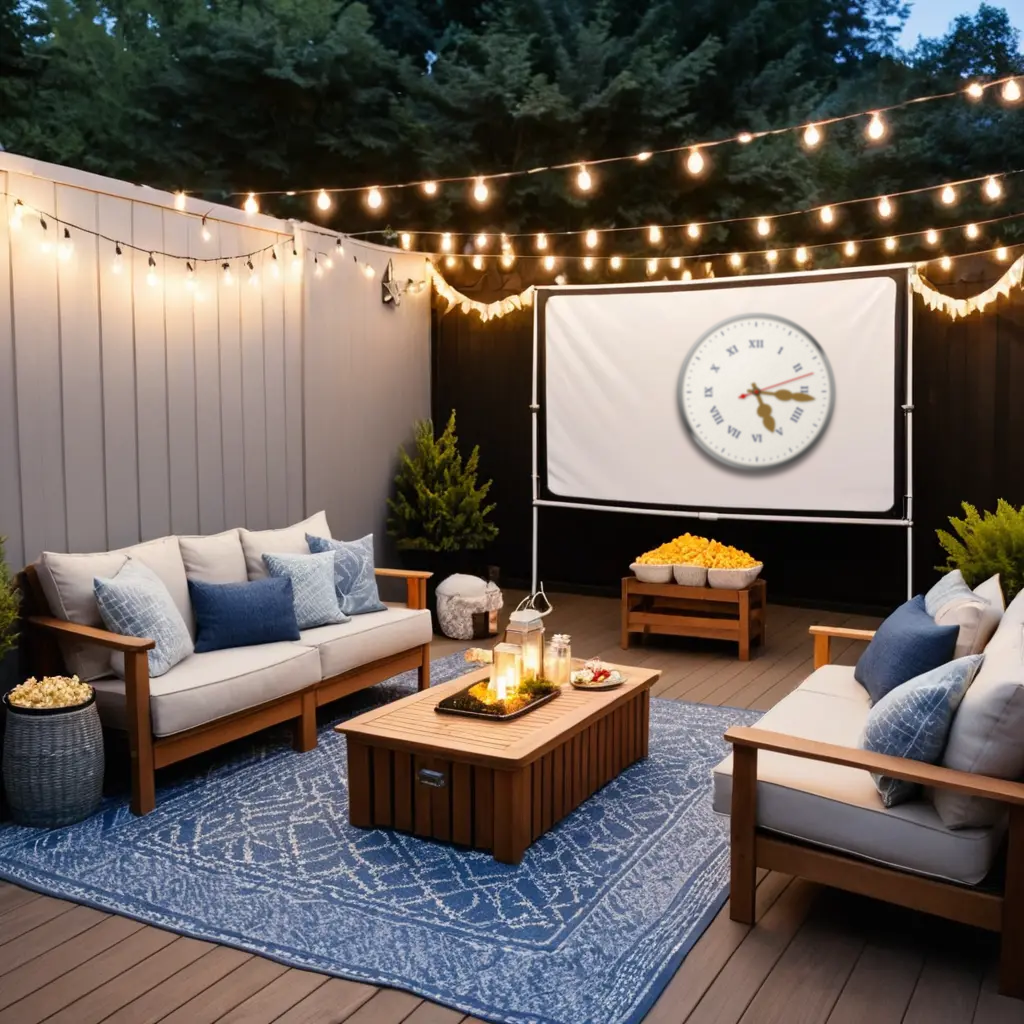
**5:16:12**
